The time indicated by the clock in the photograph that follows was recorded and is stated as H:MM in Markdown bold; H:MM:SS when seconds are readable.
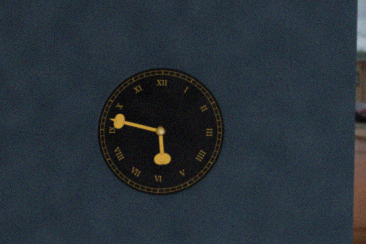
**5:47**
